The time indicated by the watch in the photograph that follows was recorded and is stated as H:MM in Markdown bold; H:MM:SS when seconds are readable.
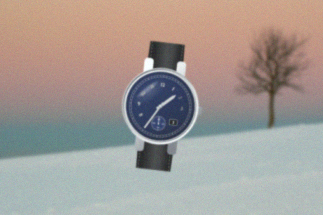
**1:35**
